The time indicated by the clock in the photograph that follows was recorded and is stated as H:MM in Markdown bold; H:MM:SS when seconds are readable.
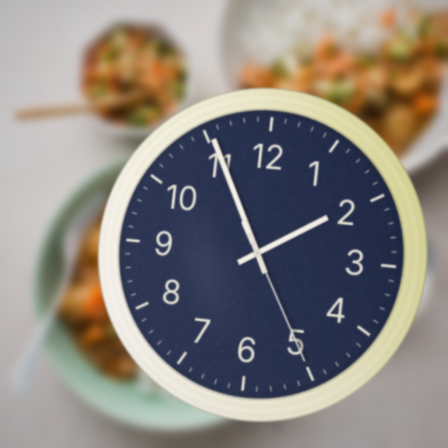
**1:55:25**
